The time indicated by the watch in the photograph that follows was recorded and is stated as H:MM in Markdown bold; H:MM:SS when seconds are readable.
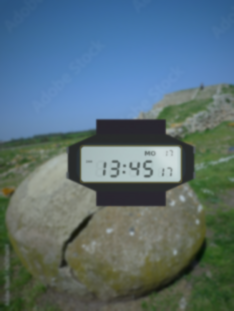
**13:45:17**
